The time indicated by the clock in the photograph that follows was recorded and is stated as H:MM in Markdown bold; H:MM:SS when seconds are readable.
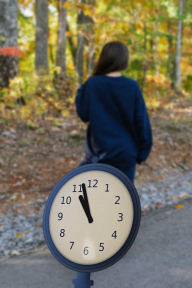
**10:57**
